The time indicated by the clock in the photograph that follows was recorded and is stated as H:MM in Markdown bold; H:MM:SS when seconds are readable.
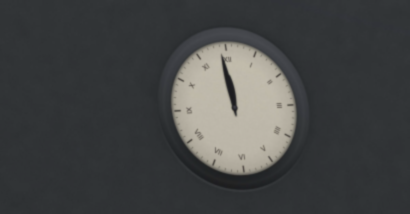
**11:59**
